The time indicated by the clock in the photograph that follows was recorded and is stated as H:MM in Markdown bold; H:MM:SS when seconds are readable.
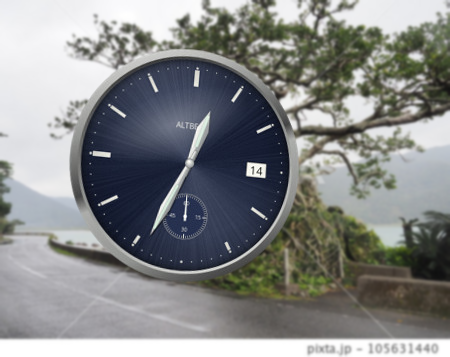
**12:34**
